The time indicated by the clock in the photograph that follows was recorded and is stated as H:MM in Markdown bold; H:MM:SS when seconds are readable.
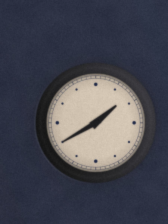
**1:40**
